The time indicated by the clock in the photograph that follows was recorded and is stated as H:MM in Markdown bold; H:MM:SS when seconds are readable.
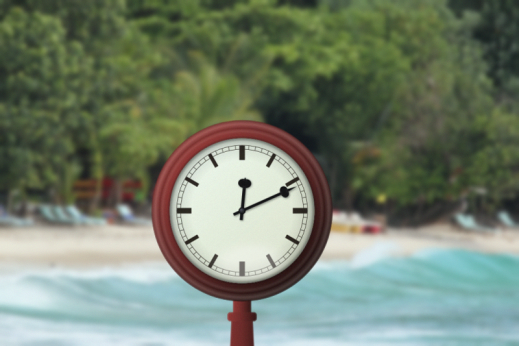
**12:11**
